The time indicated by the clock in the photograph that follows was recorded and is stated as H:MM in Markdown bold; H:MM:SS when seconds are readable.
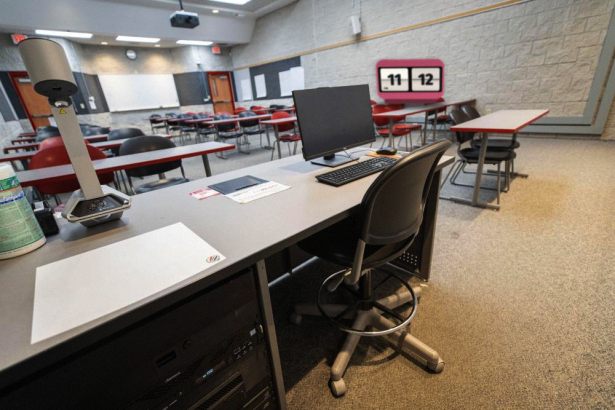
**11:12**
